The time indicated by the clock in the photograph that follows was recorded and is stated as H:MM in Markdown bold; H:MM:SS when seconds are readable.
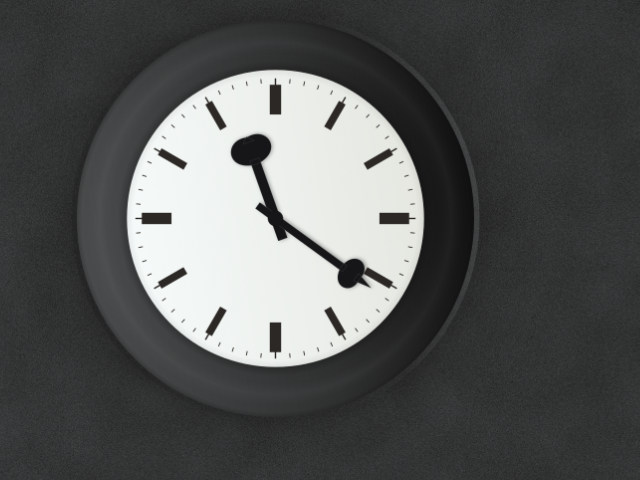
**11:21**
